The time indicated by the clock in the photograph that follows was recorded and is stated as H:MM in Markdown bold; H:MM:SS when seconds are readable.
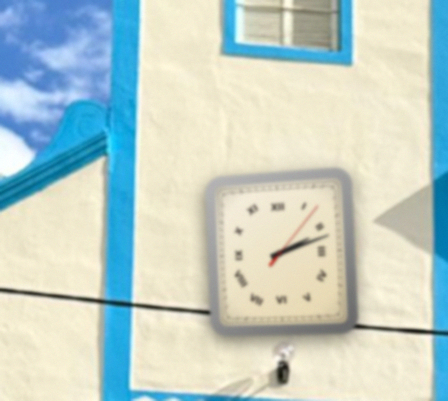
**2:12:07**
